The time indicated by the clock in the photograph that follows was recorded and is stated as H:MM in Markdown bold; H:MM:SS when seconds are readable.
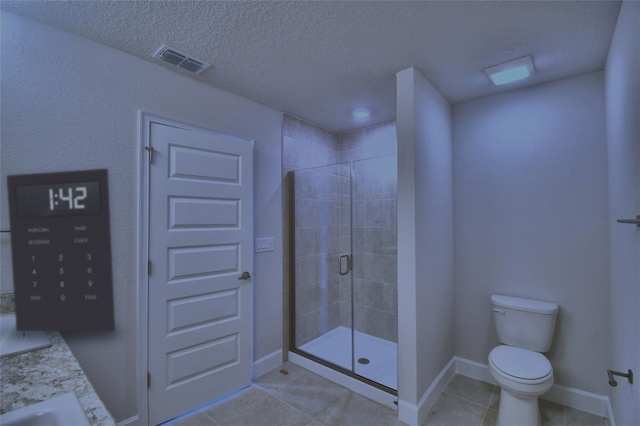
**1:42**
